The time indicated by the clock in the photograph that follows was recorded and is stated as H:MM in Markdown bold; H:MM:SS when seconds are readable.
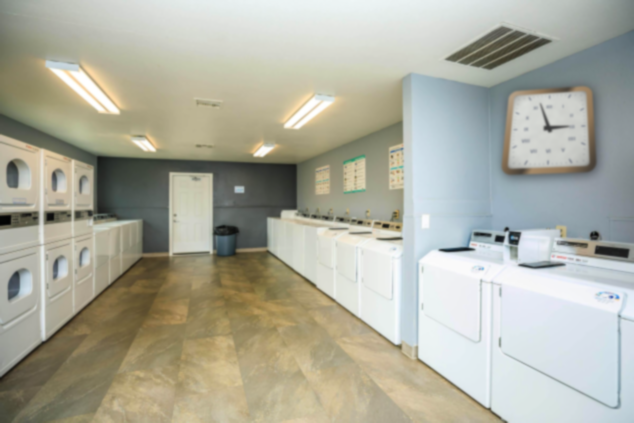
**2:57**
